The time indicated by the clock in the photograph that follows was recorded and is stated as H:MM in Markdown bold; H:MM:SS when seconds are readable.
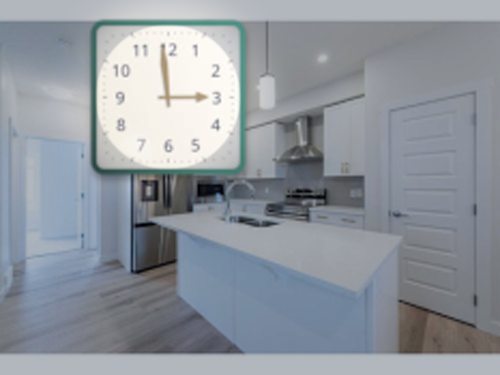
**2:59**
